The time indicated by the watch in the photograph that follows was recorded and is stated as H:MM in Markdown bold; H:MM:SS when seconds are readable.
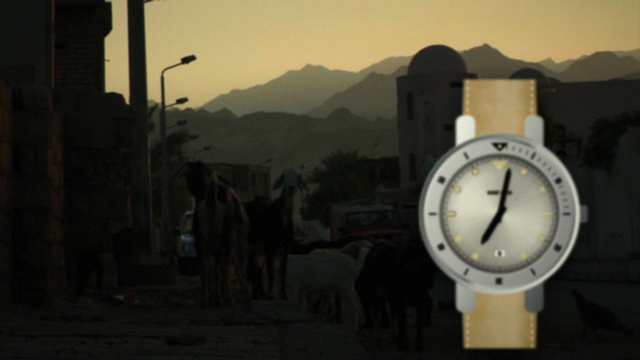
**7:02**
